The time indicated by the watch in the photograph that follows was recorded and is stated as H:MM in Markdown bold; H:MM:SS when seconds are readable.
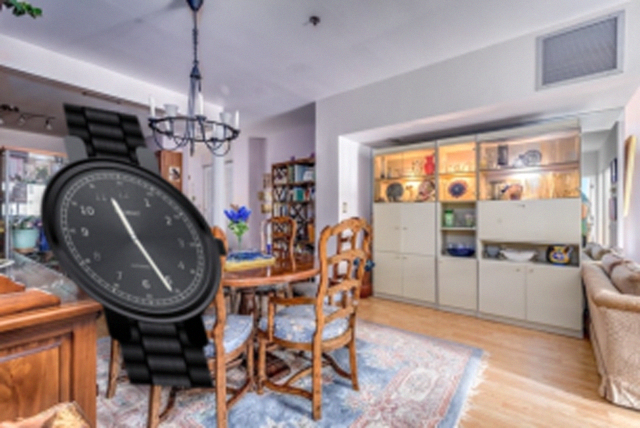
**11:26**
